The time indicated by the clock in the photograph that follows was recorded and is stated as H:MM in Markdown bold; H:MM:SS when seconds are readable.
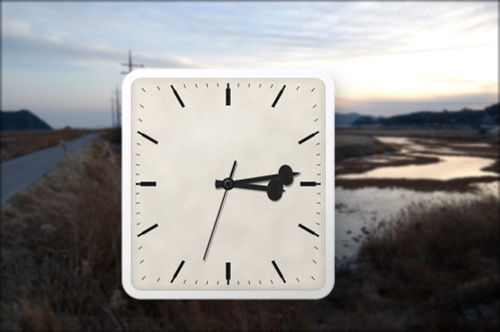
**3:13:33**
